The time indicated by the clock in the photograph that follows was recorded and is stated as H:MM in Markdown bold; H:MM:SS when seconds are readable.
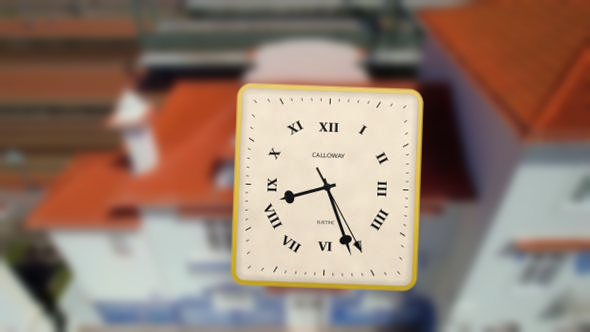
**8:26:25**
